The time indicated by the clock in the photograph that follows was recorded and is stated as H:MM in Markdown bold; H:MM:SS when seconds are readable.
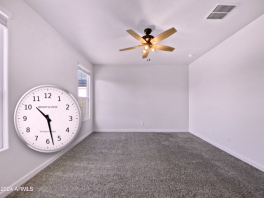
**10:28**
